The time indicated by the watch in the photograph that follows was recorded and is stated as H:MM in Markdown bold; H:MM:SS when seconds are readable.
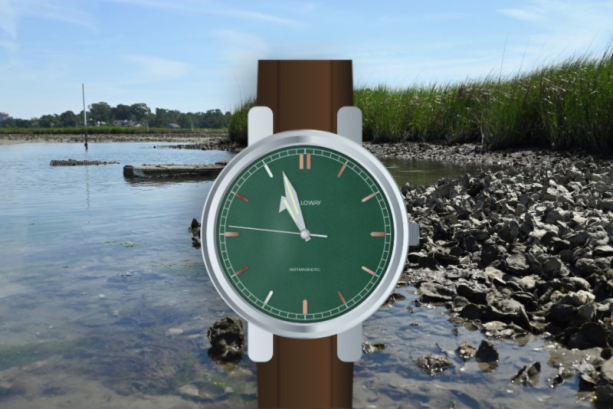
**10:56:46**
